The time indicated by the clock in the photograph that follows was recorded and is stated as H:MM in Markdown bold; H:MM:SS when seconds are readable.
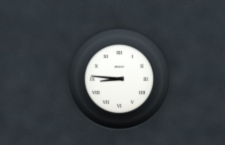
**8:46**
